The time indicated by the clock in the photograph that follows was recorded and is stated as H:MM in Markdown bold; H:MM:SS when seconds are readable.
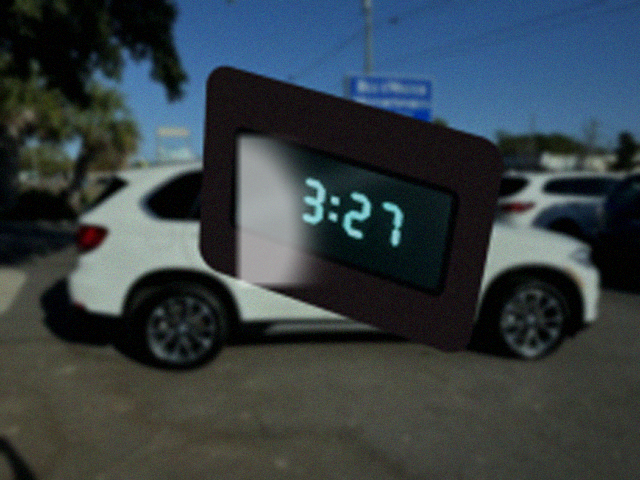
**3:27**
